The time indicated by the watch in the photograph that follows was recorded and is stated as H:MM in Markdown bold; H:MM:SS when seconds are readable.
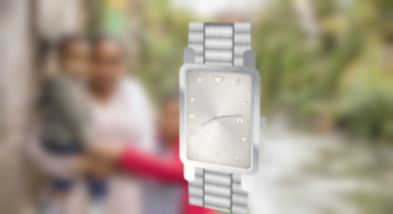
**8:13**
